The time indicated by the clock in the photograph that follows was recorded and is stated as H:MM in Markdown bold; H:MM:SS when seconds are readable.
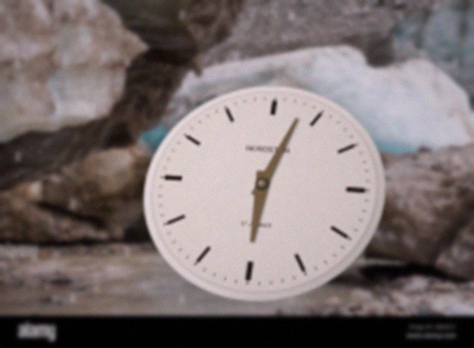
**6:03**
